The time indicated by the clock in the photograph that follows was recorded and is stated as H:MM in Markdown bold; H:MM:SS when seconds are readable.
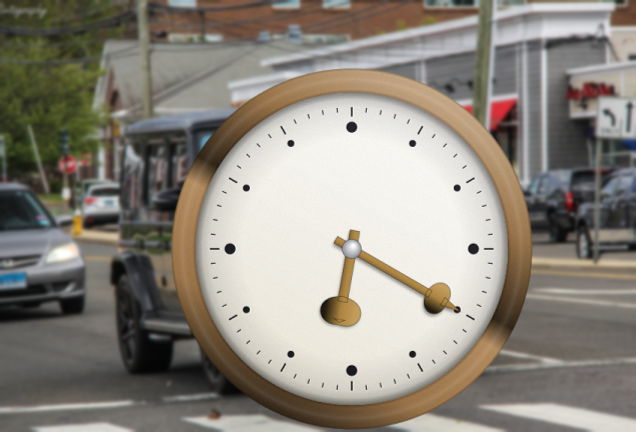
**6:20**
